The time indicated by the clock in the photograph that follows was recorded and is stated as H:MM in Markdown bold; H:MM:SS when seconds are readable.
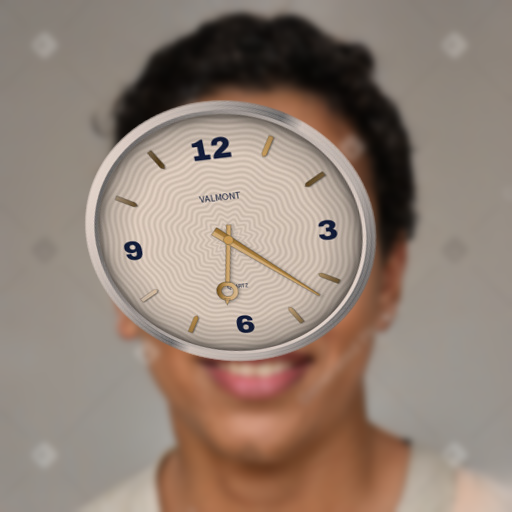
**6:22**
